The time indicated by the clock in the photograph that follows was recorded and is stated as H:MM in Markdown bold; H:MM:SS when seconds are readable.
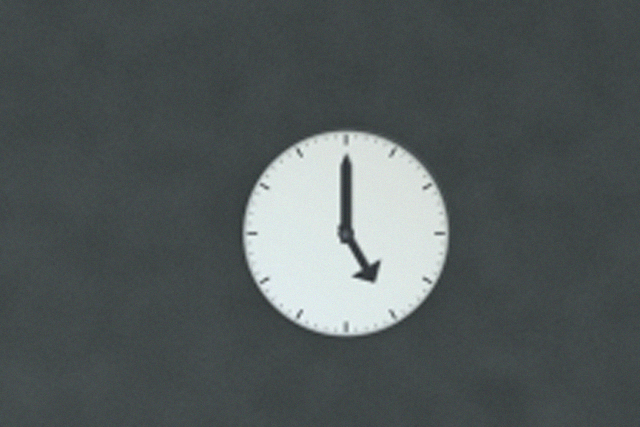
**5:00**
